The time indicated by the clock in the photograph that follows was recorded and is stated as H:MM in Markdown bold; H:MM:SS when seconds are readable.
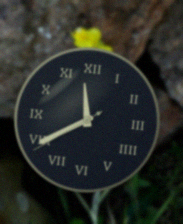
**11:39:39**
